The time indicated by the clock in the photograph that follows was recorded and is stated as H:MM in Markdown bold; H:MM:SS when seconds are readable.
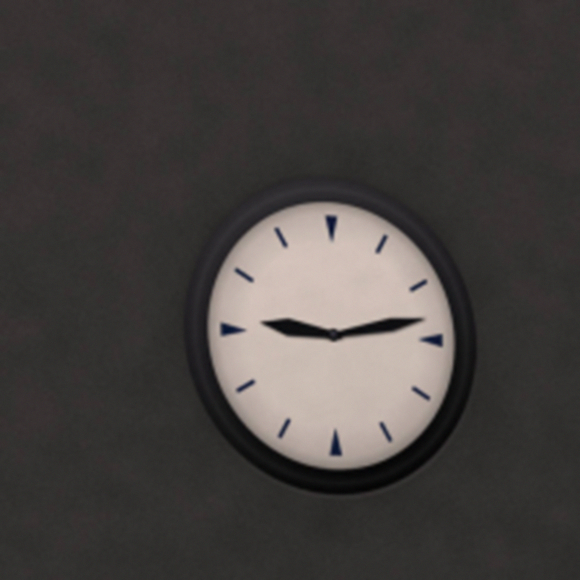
**9:13**
